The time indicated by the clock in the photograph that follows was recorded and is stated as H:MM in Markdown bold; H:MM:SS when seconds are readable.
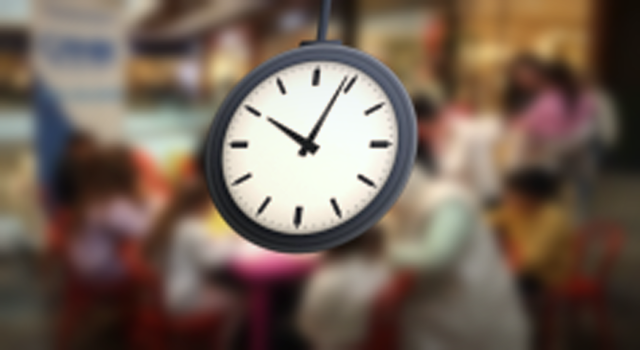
**10:04**
